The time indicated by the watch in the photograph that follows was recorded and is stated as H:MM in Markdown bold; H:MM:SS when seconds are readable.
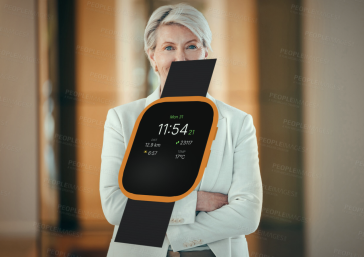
**11:54**
